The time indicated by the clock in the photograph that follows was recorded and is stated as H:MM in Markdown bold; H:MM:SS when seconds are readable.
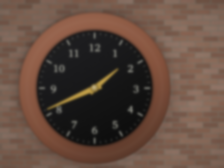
**1:41**
